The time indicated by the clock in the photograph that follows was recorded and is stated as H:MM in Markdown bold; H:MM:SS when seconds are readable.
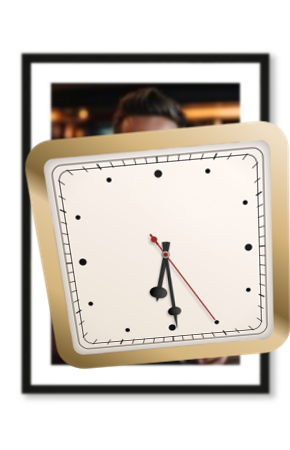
**6:29:25**
